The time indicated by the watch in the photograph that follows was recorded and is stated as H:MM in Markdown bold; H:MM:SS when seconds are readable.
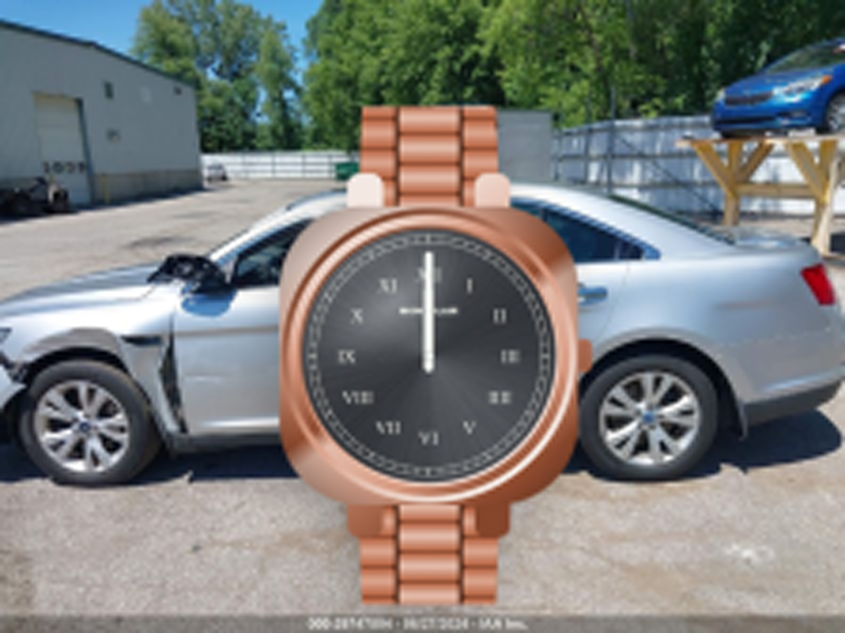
**12:00**
